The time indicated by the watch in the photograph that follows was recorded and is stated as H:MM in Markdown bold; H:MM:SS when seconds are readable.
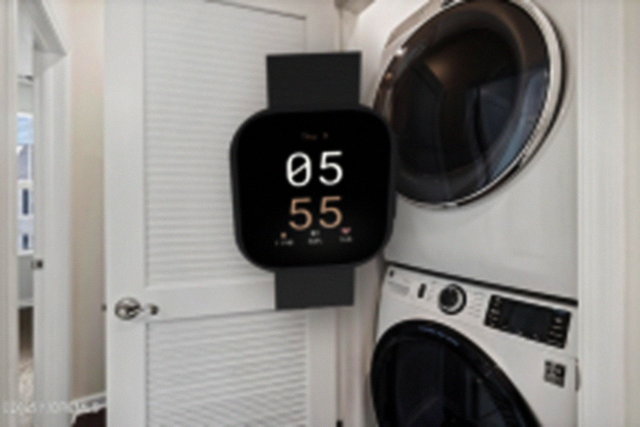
**5:55**
